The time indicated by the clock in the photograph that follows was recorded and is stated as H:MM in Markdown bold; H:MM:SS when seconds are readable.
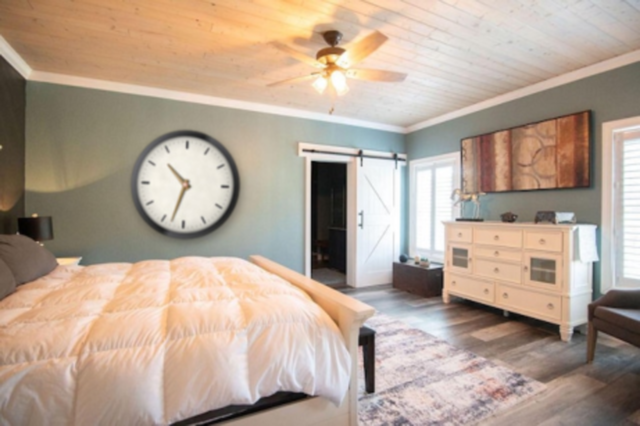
**10:33**
